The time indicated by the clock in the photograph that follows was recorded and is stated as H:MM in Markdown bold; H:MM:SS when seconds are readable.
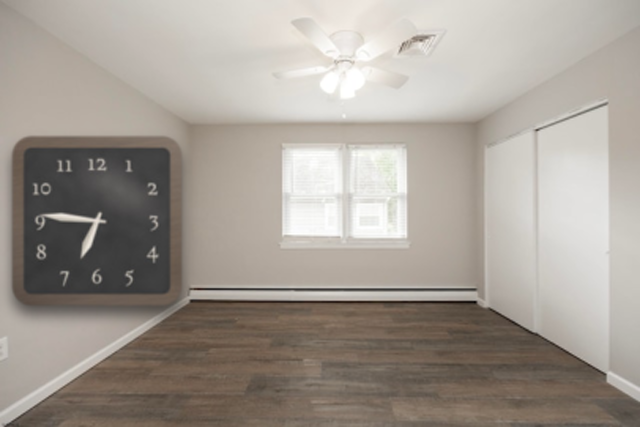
**6:46**
